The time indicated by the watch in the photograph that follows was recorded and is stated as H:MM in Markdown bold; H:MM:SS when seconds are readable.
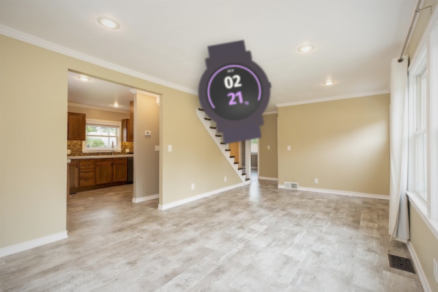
**2:21**
